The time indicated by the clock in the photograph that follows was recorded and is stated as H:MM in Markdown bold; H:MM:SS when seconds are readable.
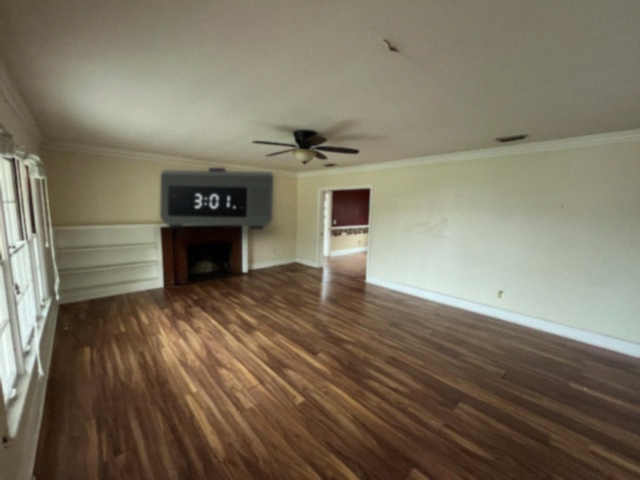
**3:01**
